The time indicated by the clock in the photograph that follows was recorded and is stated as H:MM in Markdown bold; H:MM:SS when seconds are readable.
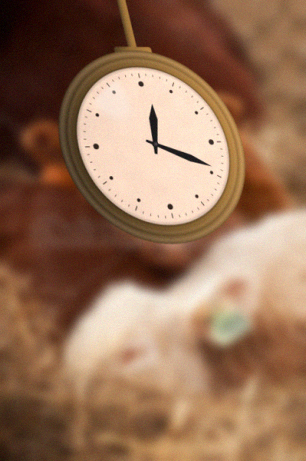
**12:19**
